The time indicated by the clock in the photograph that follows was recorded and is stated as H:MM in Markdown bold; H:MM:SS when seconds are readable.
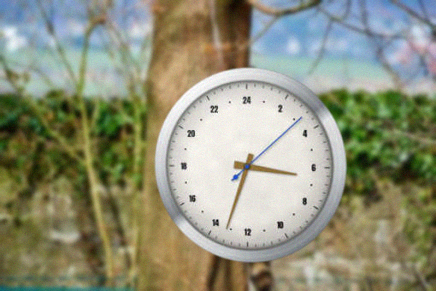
**6:33:08**
